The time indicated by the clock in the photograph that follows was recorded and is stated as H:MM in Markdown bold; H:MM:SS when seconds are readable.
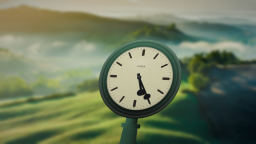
**5:25**
